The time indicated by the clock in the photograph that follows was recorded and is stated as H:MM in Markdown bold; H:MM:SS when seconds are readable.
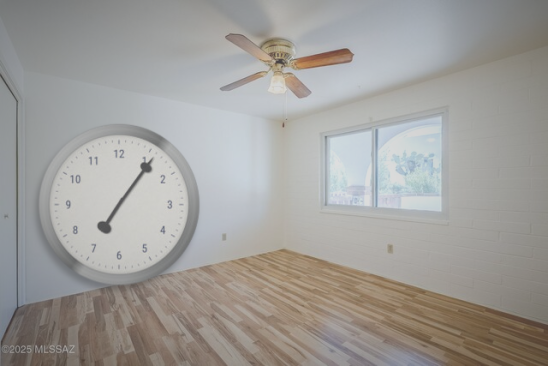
**7:06**
